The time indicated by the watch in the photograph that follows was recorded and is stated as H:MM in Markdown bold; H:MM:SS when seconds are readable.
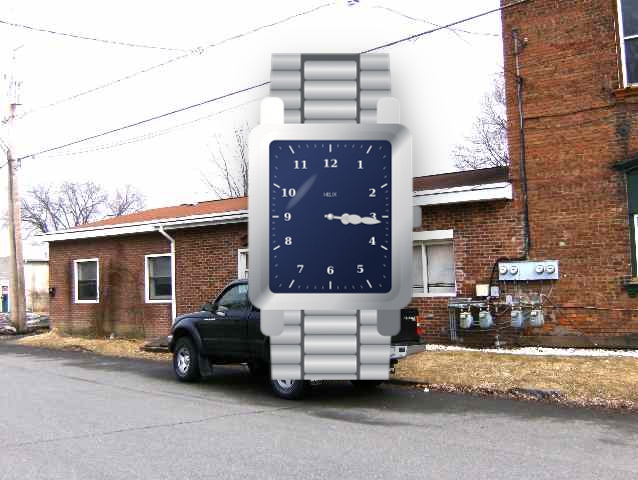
**3:16**
